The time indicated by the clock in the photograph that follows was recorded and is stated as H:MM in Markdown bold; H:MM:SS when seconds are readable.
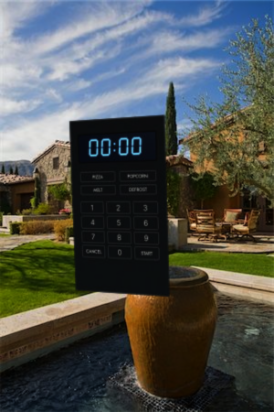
**0:00**
